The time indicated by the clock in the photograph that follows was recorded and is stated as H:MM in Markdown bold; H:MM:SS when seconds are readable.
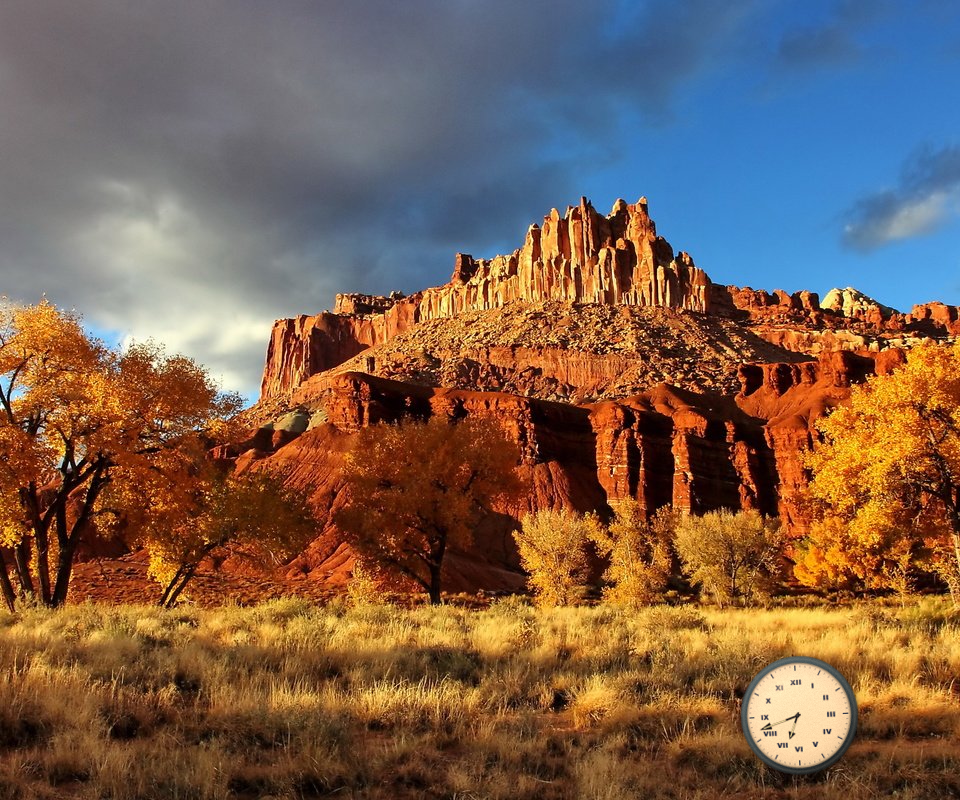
**6:42**
